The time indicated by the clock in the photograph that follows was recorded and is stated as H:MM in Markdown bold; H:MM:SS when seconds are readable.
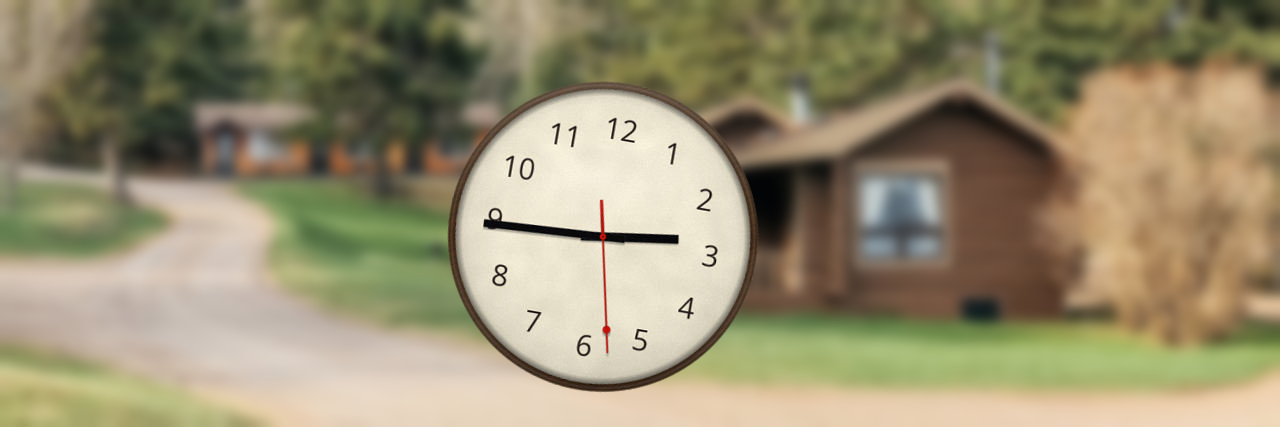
**2:44:28**
